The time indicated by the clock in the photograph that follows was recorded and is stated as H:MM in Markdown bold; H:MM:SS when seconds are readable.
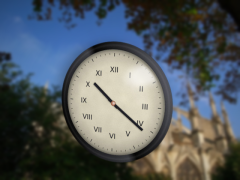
**10:21**
